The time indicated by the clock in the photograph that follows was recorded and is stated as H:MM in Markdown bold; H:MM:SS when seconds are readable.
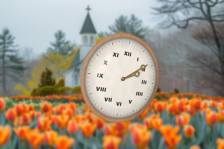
**2:09**
